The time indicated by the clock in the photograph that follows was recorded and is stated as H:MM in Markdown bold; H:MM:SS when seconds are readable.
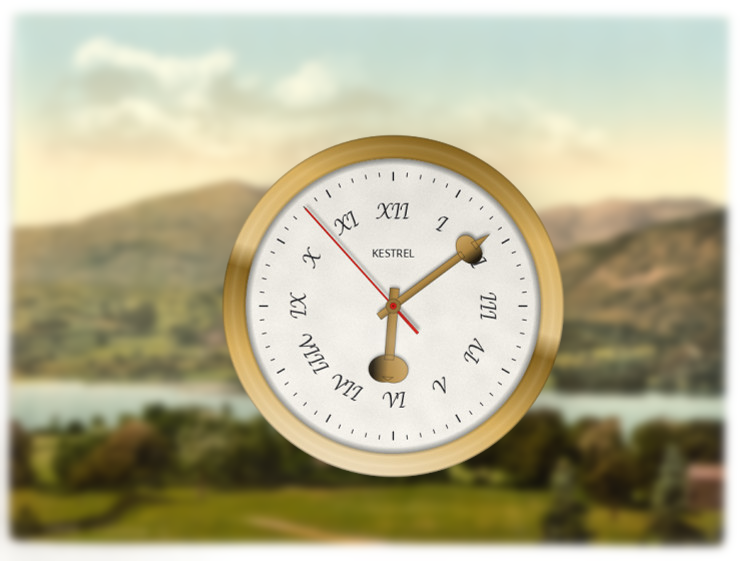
**6:08:53**
